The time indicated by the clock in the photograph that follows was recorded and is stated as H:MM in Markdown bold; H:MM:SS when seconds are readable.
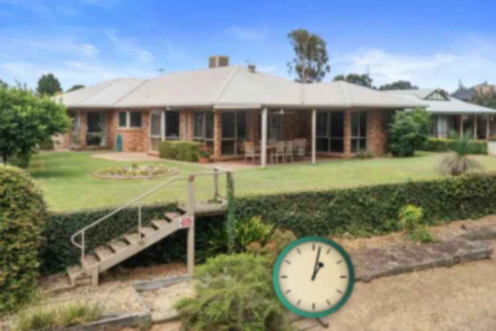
**1:02**
